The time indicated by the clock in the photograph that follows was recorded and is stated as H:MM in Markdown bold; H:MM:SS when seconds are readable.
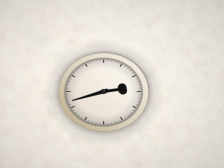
**2:42**
